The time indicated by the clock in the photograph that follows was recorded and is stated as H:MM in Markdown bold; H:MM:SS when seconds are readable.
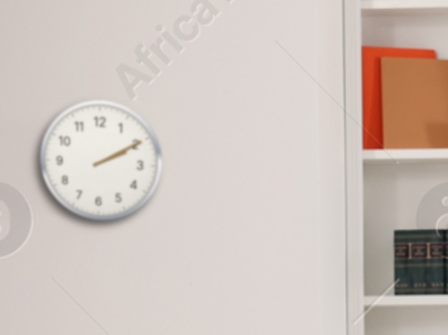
**2:10**
